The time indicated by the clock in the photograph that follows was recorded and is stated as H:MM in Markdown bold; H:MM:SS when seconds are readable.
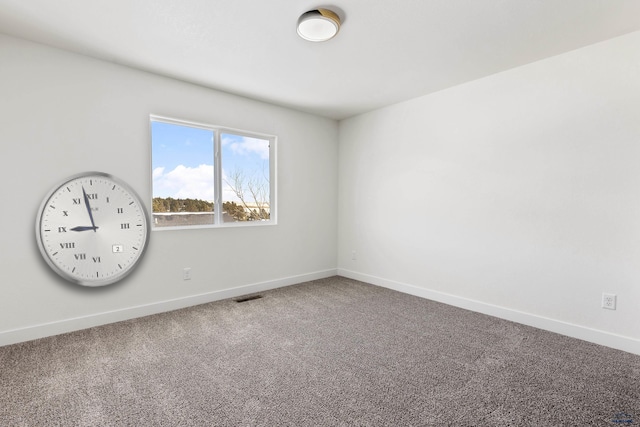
**8:58**
